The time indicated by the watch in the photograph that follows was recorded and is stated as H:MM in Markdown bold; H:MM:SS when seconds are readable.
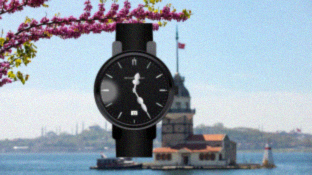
**12:25**
